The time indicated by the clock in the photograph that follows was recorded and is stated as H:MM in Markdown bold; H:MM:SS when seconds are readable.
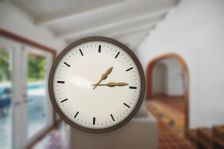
**1:14**
